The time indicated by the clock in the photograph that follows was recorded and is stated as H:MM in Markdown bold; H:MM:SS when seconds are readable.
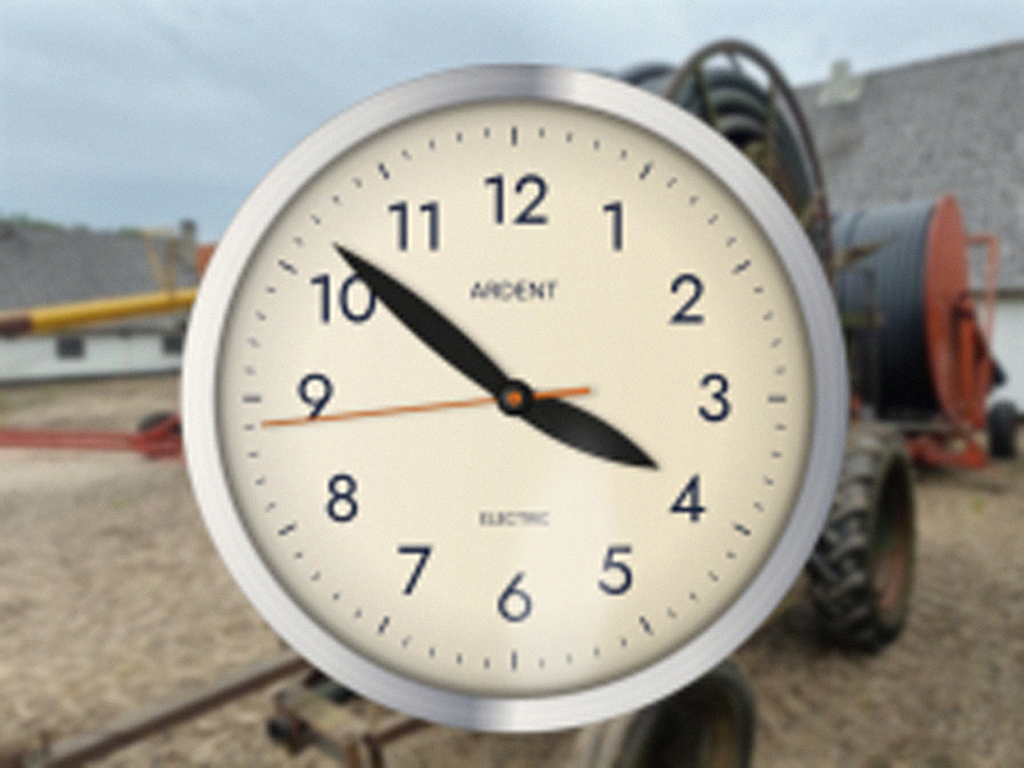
**3:51:44**
